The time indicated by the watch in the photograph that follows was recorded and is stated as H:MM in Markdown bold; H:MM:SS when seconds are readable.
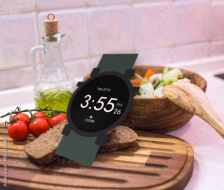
**3:55**
